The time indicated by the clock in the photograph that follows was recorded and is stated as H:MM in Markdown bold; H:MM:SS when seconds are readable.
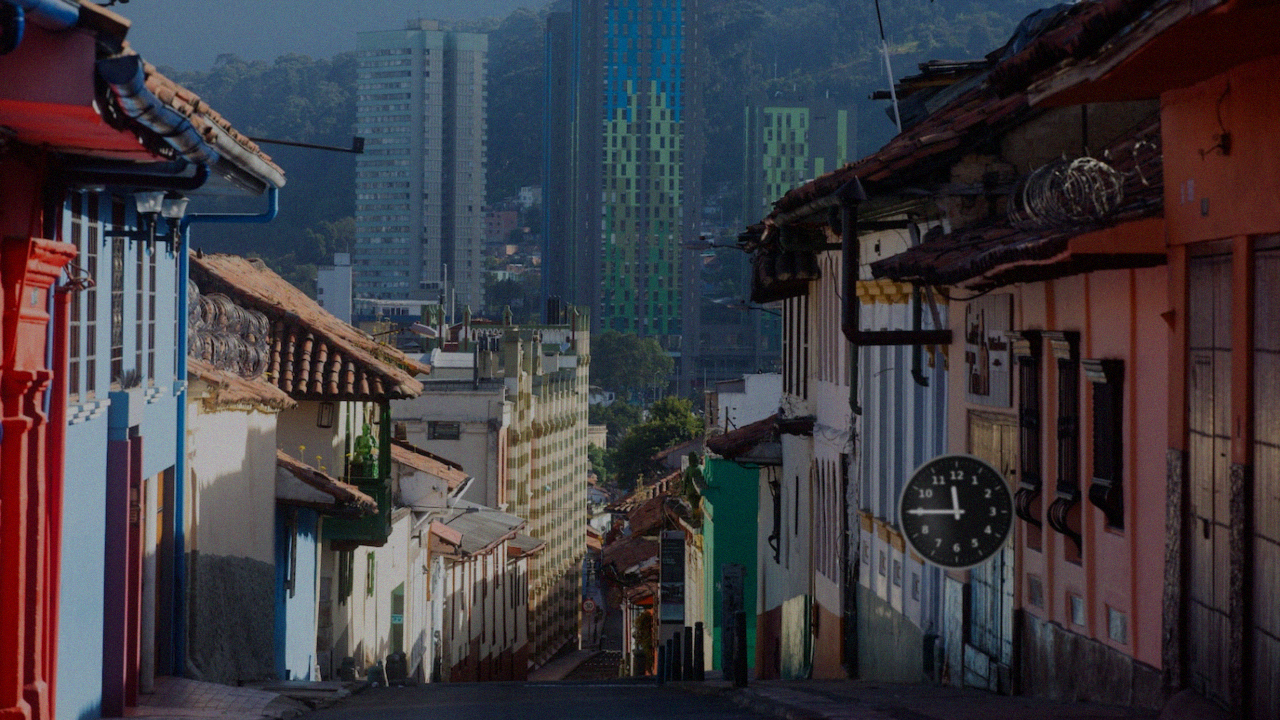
**11:45**
